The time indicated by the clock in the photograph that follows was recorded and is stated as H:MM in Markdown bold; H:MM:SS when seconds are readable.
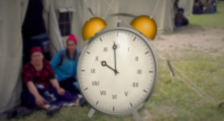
**9:59**
